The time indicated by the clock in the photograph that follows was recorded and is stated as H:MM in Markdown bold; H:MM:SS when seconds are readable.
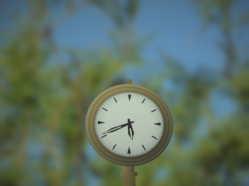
**5:41**
